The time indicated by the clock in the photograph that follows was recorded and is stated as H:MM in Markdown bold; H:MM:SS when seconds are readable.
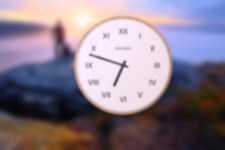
**6:48**
